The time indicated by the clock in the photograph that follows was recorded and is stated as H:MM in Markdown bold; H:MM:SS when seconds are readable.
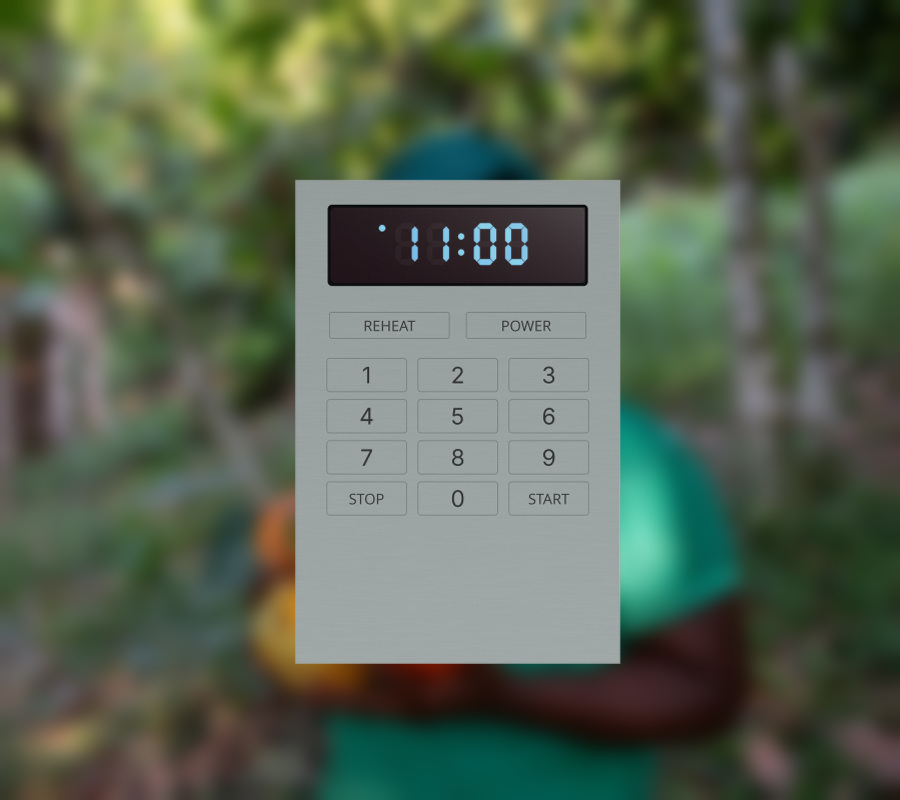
**11:00**
